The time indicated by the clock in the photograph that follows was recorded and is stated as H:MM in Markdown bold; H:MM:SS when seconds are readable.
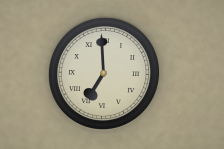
**6:59**
